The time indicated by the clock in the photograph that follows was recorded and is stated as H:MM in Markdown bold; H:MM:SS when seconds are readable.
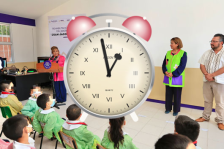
**12:58**
